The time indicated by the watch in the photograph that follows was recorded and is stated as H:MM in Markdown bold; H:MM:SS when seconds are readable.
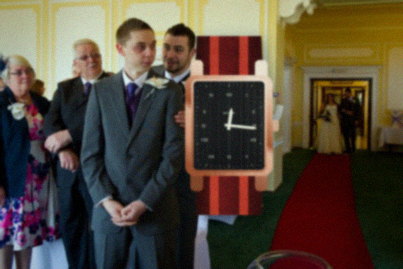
**12:16**
